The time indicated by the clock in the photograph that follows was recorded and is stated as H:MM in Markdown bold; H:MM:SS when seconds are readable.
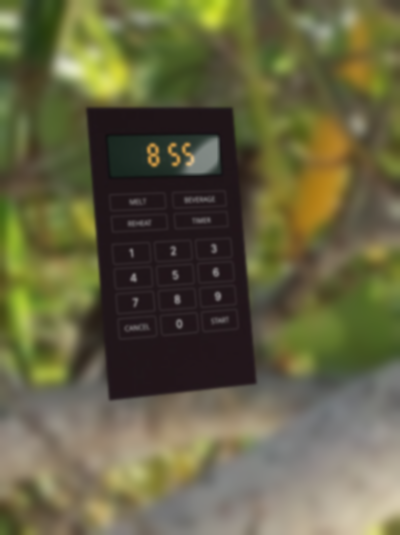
**8:55**
